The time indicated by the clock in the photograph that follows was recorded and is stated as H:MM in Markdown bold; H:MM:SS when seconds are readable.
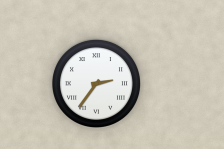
**2:36**
